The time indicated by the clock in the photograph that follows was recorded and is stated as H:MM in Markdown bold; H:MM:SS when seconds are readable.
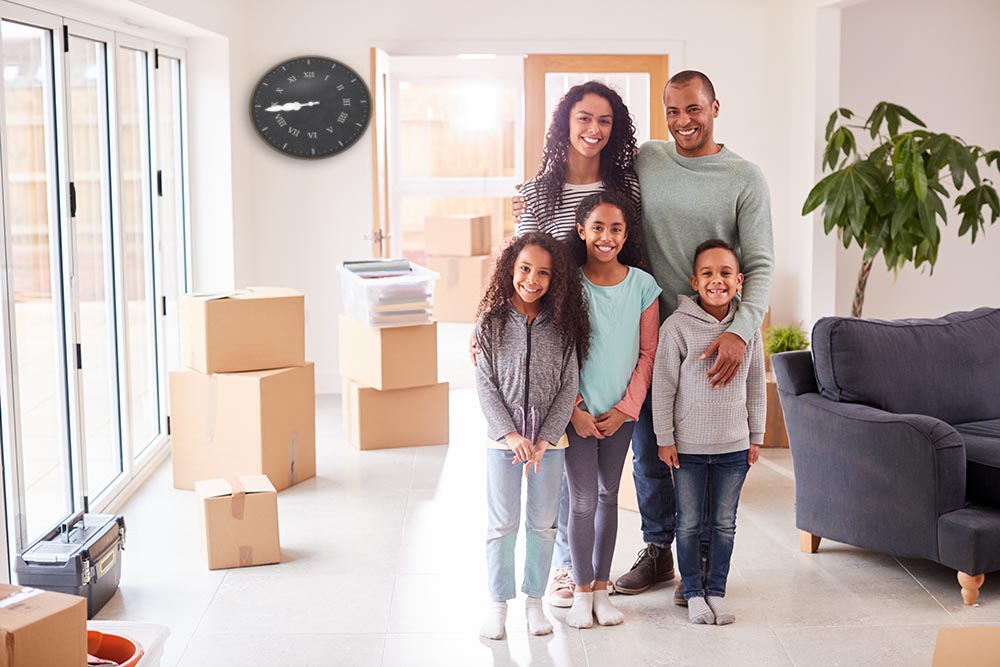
**8:44**
